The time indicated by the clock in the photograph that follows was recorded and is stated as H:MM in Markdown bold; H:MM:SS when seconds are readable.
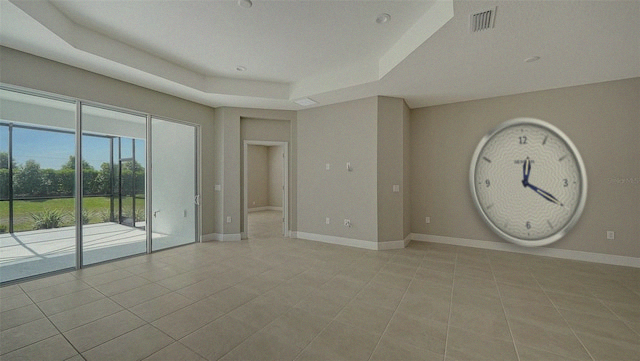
**12:20**
